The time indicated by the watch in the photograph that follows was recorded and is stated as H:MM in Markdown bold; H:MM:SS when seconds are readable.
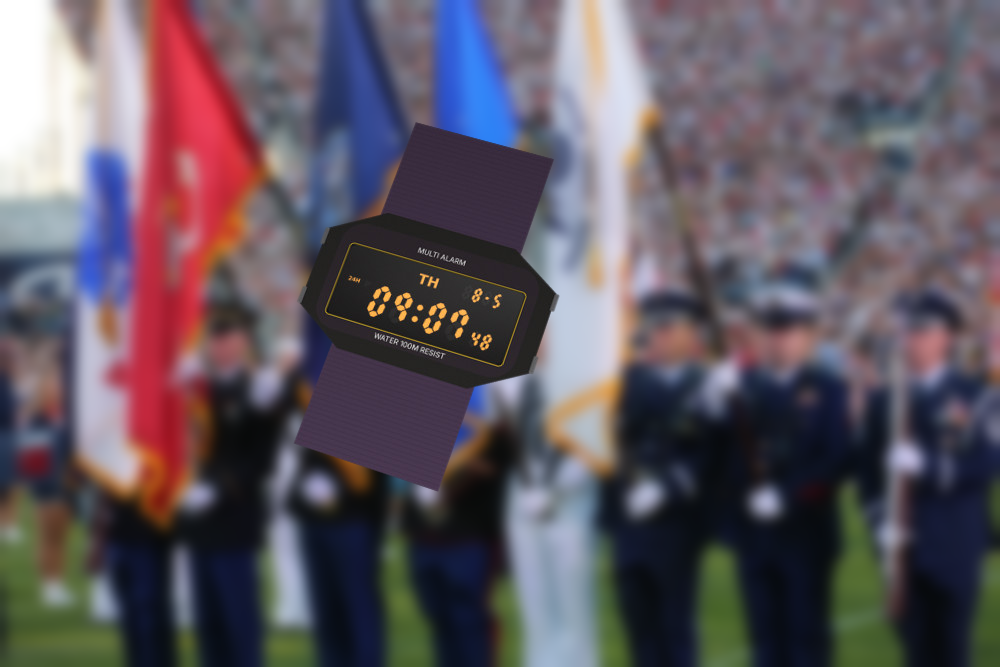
**9:07:48**
